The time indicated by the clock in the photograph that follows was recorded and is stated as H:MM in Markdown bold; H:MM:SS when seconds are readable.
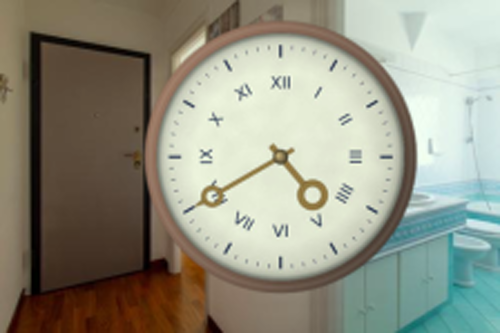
**4:40**
